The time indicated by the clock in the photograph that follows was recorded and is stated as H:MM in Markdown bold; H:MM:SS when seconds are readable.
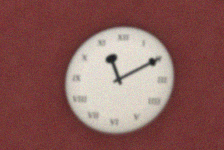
**11:10**
